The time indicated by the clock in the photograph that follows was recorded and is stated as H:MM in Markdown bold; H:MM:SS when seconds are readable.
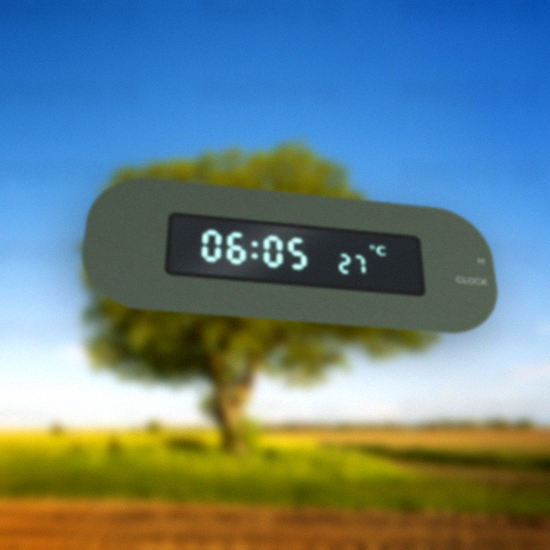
**6:05**
